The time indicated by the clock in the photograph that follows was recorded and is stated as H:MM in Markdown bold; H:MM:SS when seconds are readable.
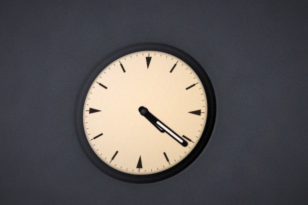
**4:21**
